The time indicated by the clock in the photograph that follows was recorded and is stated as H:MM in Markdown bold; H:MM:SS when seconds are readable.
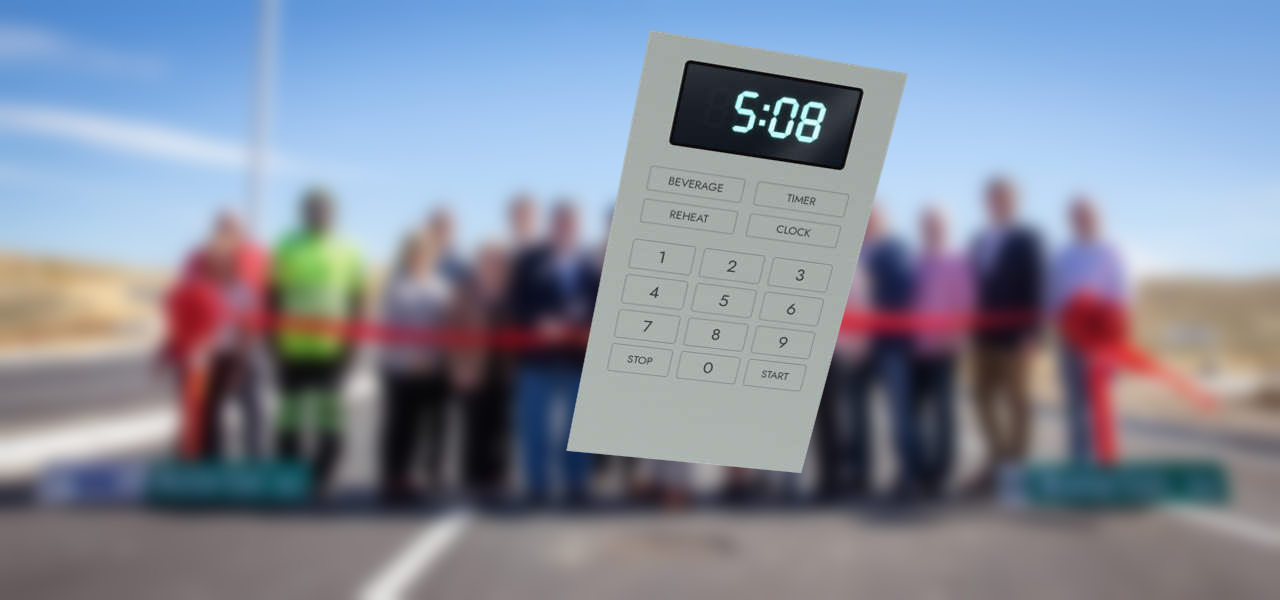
**5:08**
